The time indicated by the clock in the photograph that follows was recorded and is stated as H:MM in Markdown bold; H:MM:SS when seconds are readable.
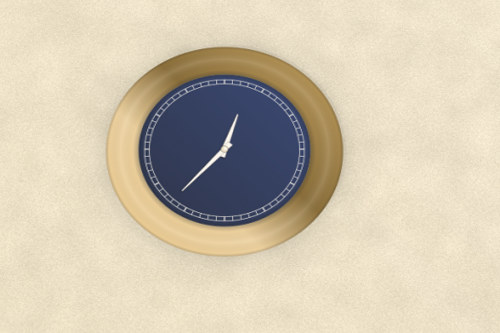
**12:37**
